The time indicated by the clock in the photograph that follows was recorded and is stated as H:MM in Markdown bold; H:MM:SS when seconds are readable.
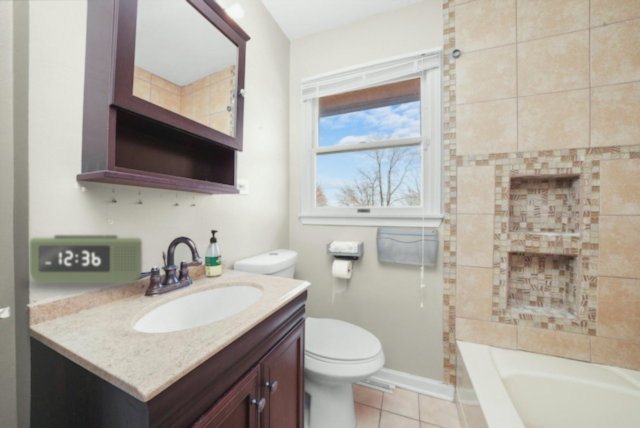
**12:36**
